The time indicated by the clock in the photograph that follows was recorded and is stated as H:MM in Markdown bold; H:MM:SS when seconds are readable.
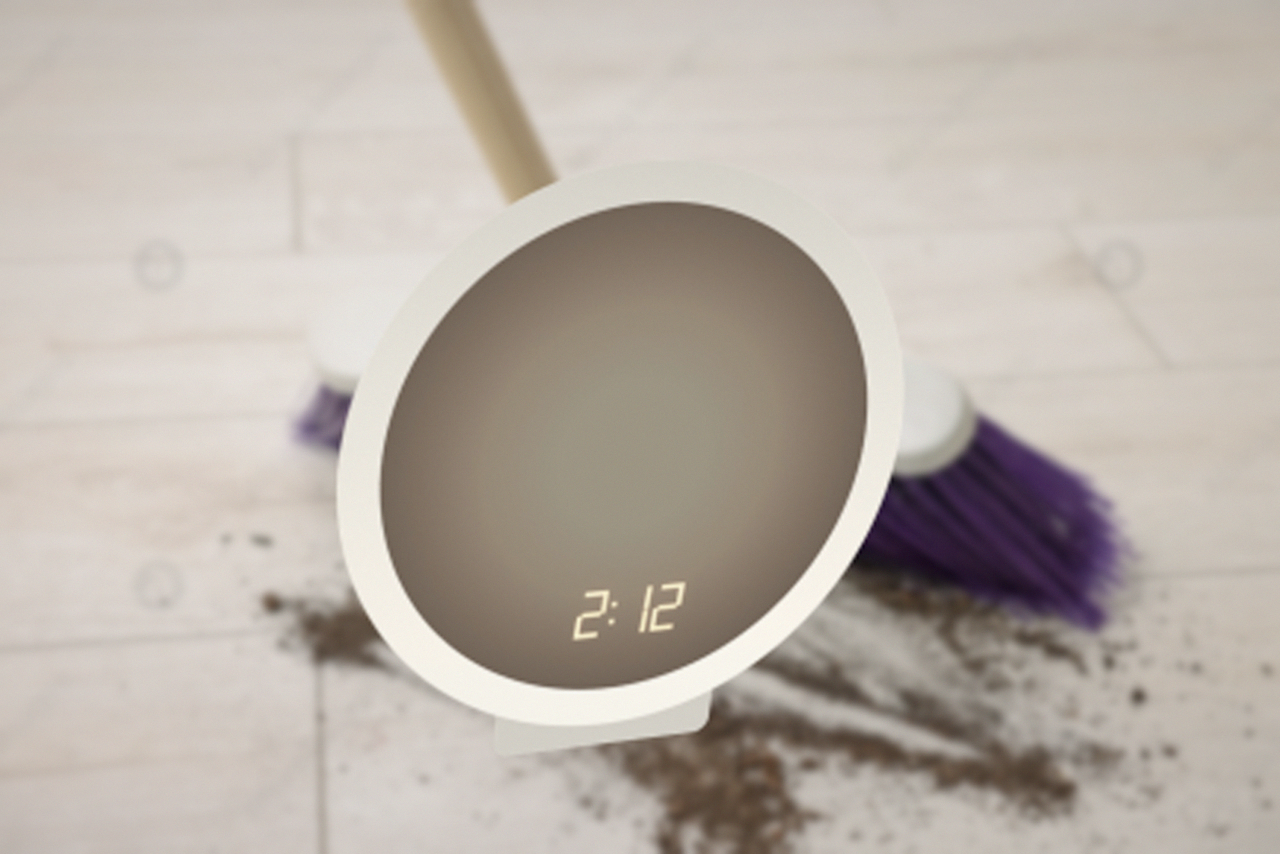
**2:12**
